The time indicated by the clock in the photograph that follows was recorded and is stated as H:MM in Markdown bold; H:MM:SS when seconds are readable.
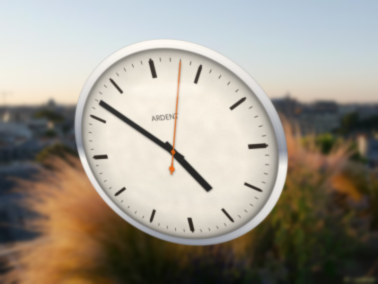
**4:52:03**
